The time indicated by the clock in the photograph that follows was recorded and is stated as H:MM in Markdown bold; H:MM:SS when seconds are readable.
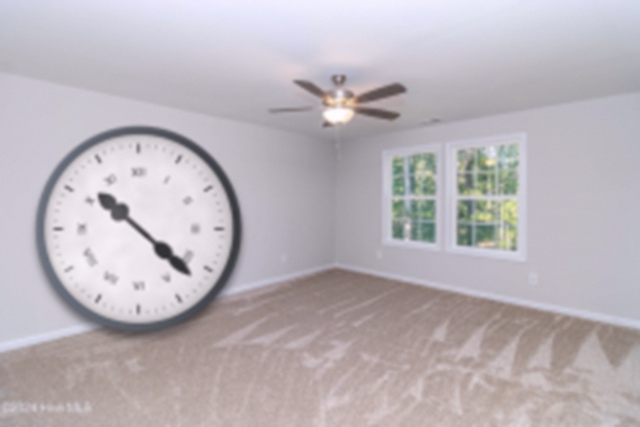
**10:22**
